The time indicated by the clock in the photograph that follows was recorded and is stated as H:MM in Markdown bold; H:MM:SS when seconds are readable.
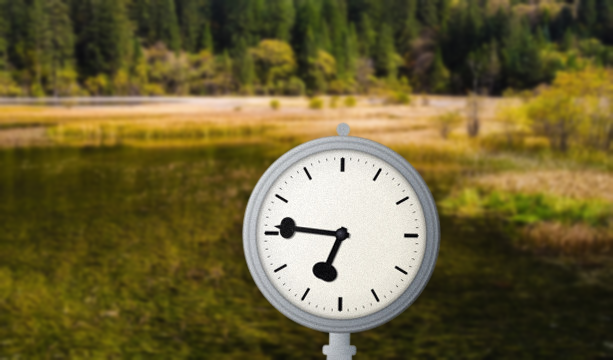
**6:46**
